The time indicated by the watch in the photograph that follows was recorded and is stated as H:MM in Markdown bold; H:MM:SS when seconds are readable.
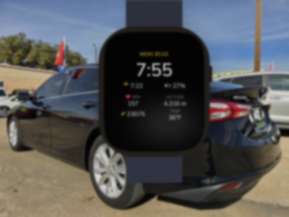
**7:55**
